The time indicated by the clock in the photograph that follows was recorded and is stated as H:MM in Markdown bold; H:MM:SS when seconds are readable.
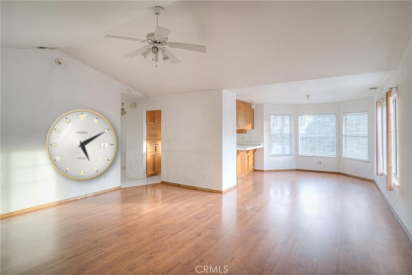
**5:10**
